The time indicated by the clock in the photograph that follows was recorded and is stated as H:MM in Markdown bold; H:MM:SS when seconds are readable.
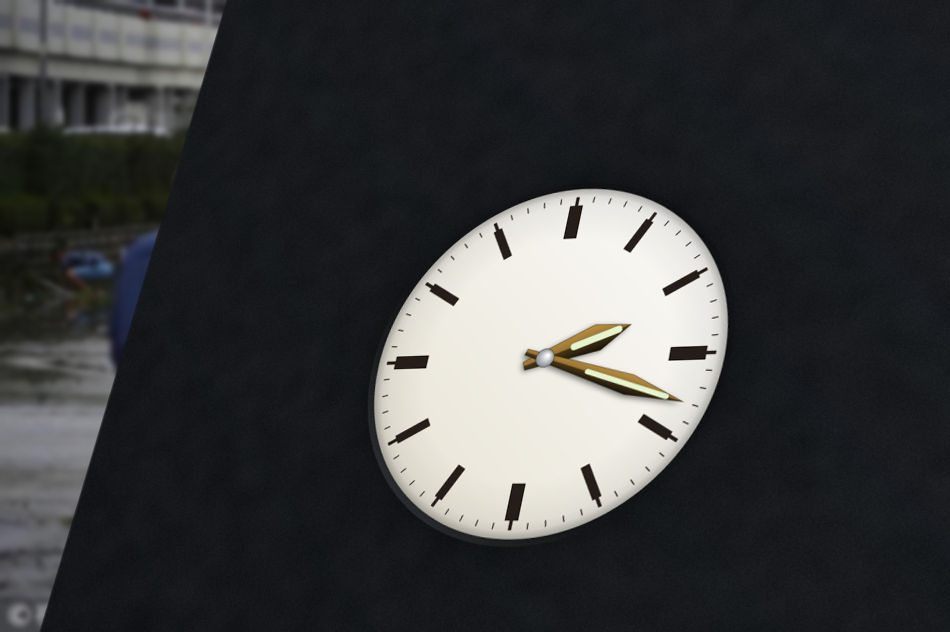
**2:18**
